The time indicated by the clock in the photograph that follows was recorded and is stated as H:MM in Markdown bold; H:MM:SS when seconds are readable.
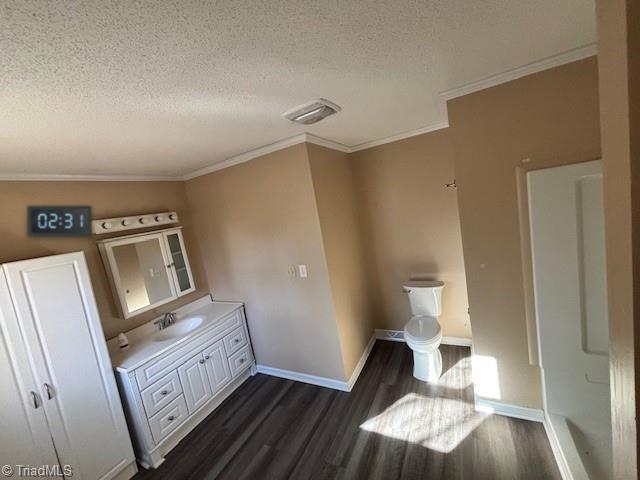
**2:31**
